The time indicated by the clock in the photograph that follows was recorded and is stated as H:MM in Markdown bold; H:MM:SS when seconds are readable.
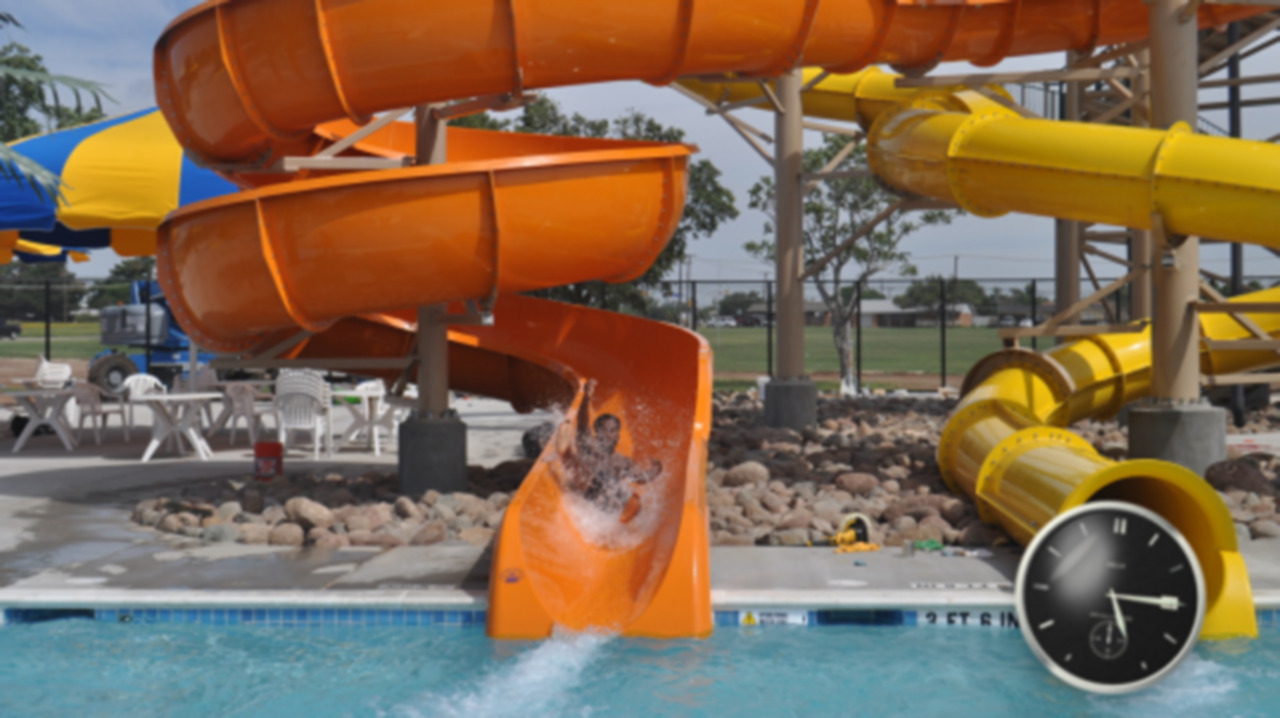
**5:15**
